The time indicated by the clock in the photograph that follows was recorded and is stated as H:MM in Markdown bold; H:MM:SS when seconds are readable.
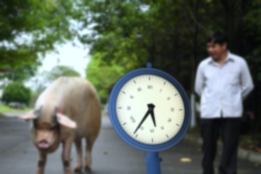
**5:36**
